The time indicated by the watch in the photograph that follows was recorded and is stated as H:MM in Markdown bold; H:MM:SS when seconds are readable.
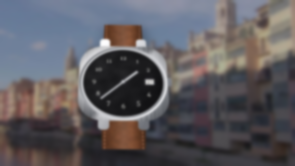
**1:38**
